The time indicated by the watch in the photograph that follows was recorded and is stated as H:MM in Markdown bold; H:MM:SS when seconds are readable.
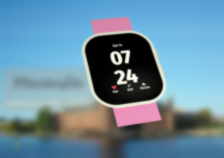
**7:24**
